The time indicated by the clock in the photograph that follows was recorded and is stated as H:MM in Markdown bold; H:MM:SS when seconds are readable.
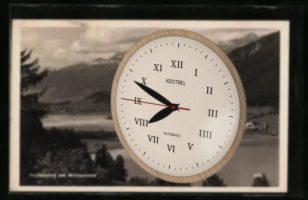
**7:48:45**
